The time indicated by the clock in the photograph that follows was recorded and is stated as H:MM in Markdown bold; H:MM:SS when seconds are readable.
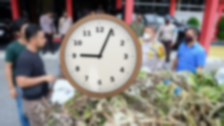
**9:04**
